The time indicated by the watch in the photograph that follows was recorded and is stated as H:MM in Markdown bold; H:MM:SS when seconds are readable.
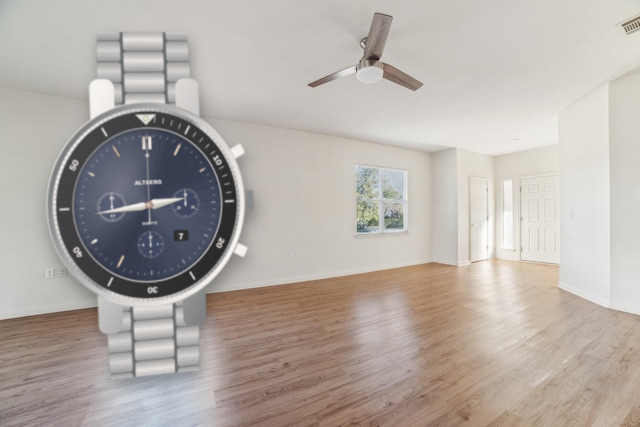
**2:44**
